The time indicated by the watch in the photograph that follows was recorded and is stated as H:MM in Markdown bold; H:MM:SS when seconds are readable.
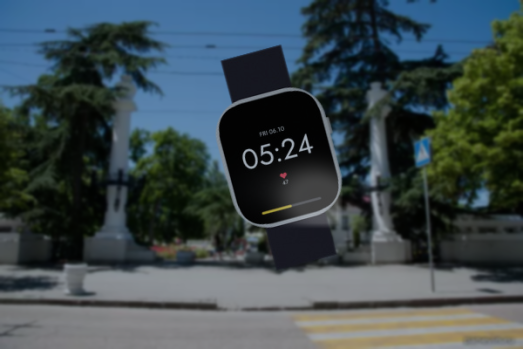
**5:24**
